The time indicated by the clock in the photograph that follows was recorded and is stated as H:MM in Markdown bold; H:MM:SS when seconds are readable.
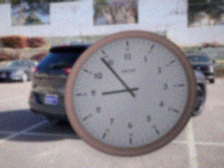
**8:54**
